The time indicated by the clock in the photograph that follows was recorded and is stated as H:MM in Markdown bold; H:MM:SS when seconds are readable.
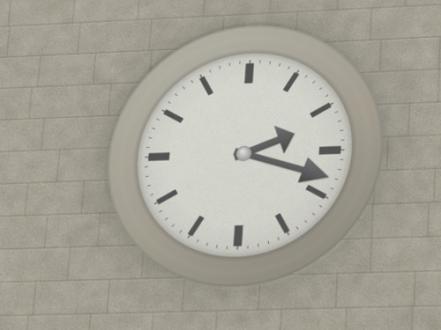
**2:18**
